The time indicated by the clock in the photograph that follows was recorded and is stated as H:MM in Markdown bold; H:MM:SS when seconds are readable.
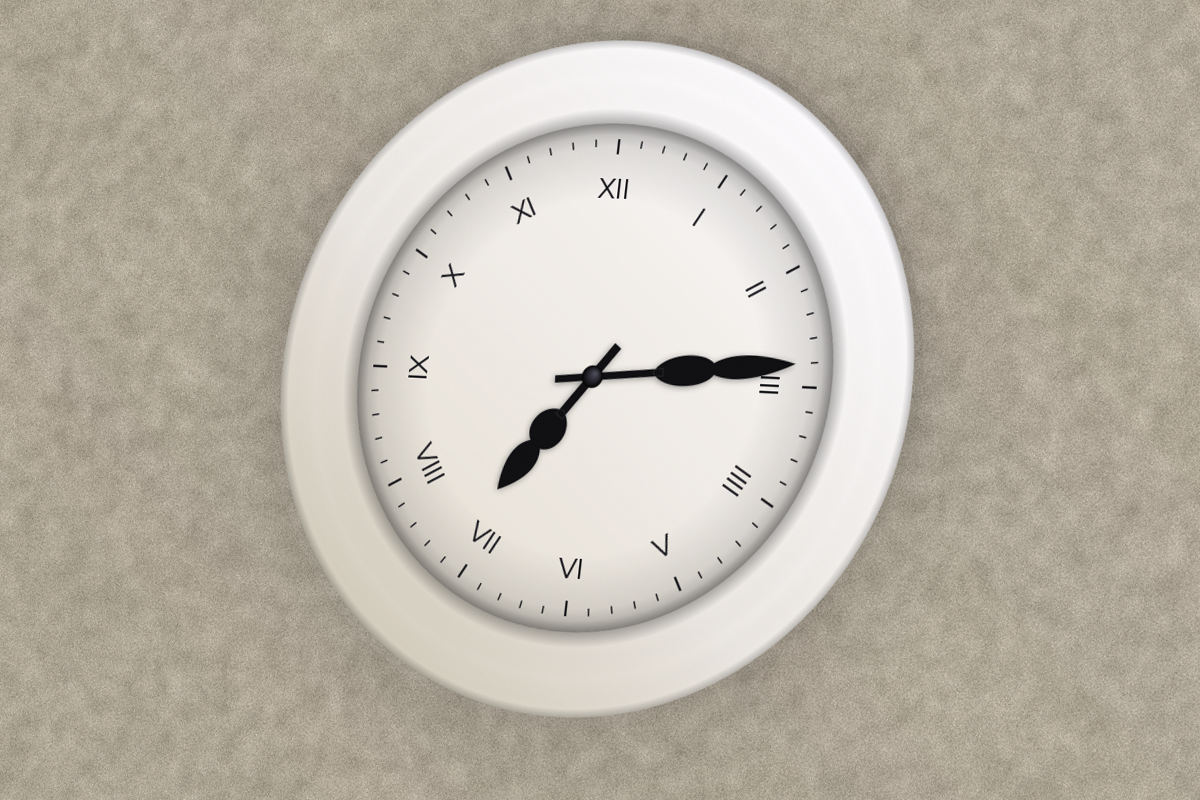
**7:14**
